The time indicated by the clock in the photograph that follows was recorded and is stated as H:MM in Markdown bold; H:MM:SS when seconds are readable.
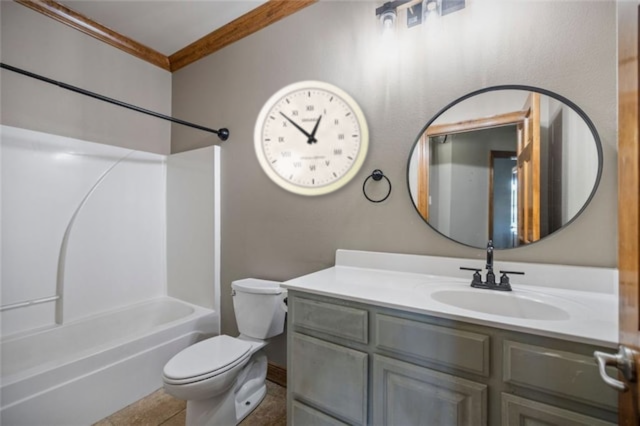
**12:52**
